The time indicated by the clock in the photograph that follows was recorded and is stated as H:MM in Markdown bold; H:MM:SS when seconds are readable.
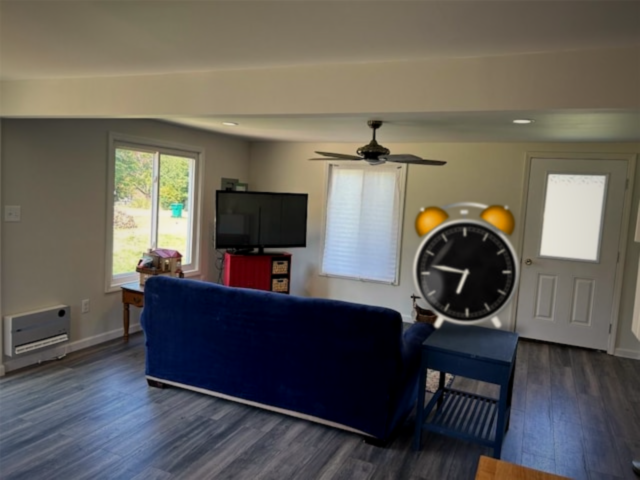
**6:47**
